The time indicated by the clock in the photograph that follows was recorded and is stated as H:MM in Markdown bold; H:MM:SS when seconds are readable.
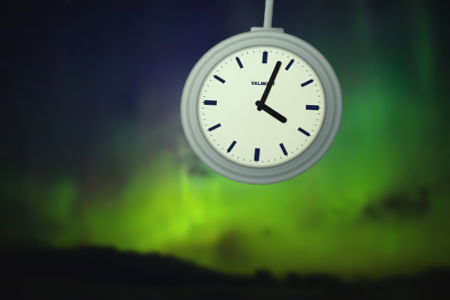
**4:03**
